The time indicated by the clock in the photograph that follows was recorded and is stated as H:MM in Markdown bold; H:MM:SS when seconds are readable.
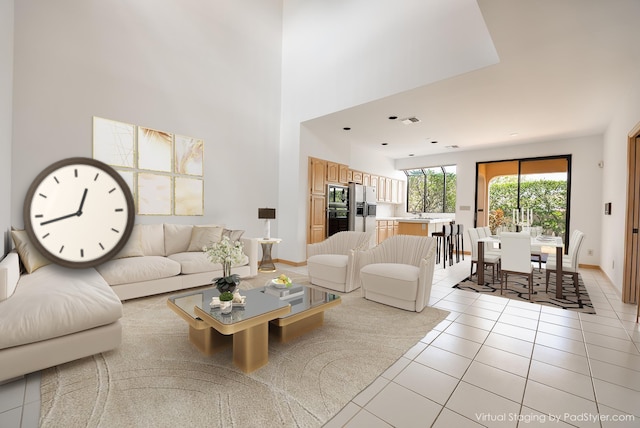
**12:43**
